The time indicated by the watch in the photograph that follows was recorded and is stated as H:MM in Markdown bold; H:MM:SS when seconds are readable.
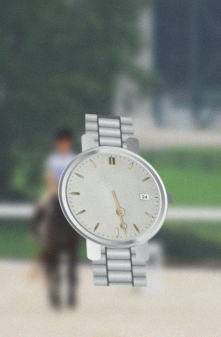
**5:28**
